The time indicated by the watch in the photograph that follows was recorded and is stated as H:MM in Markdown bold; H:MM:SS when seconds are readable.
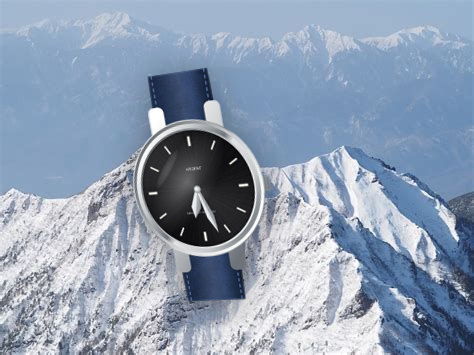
**6:27**
